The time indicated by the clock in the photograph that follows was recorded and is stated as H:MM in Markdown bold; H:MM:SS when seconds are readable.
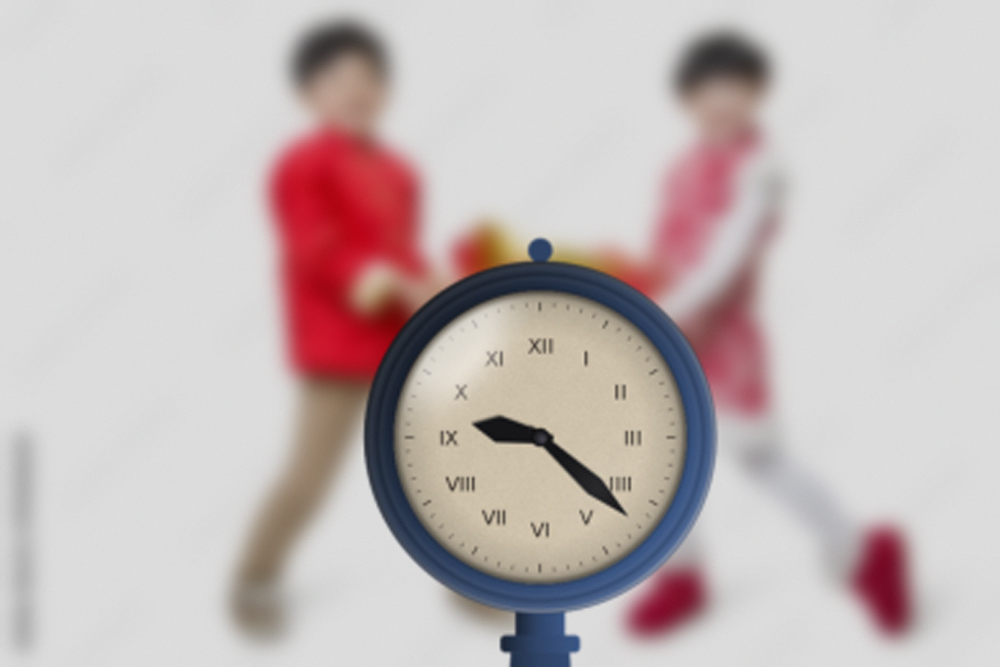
**9:22**
